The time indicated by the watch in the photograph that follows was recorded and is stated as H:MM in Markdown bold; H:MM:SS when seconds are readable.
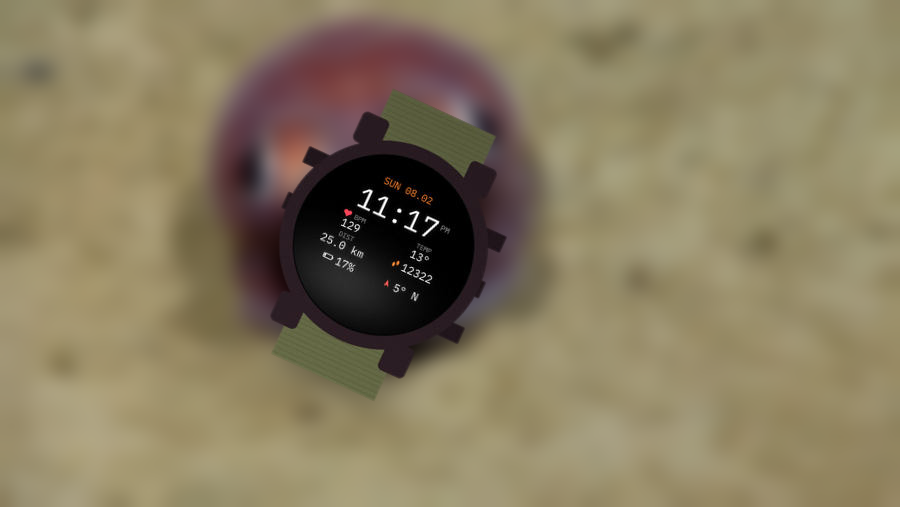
**11:17**
